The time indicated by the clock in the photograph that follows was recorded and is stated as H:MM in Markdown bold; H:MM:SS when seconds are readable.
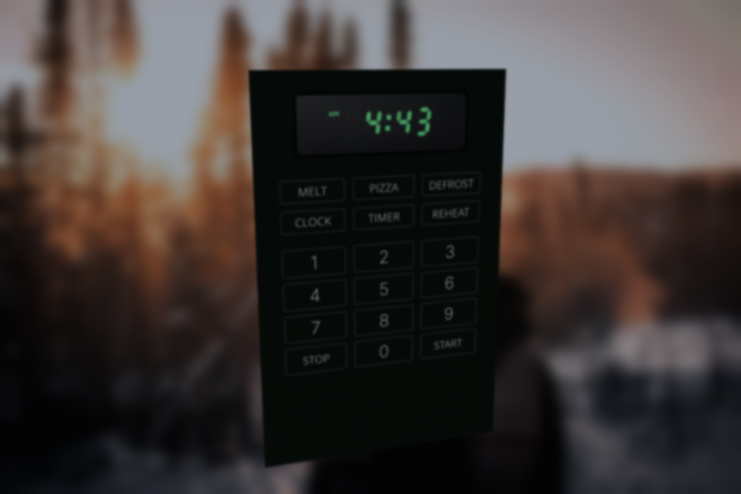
**4:43**
